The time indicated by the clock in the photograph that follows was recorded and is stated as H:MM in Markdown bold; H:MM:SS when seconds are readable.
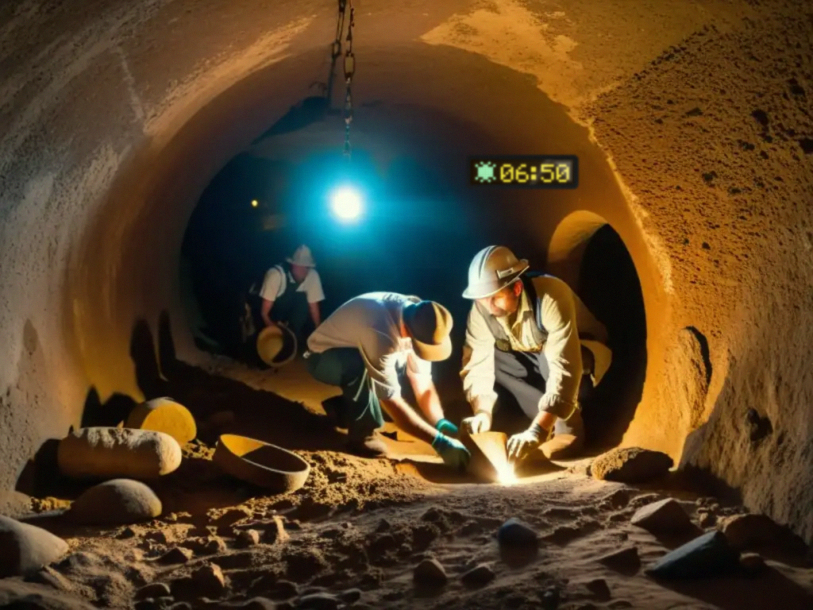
**6:50**
